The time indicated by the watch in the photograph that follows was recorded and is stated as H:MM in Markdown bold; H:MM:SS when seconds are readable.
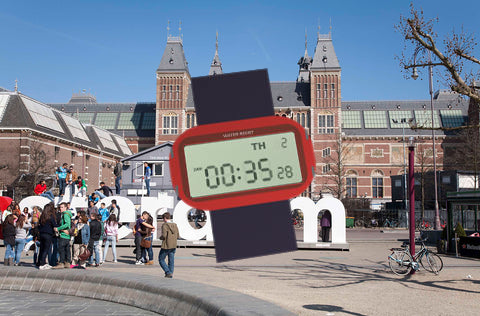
**0:35:28**
